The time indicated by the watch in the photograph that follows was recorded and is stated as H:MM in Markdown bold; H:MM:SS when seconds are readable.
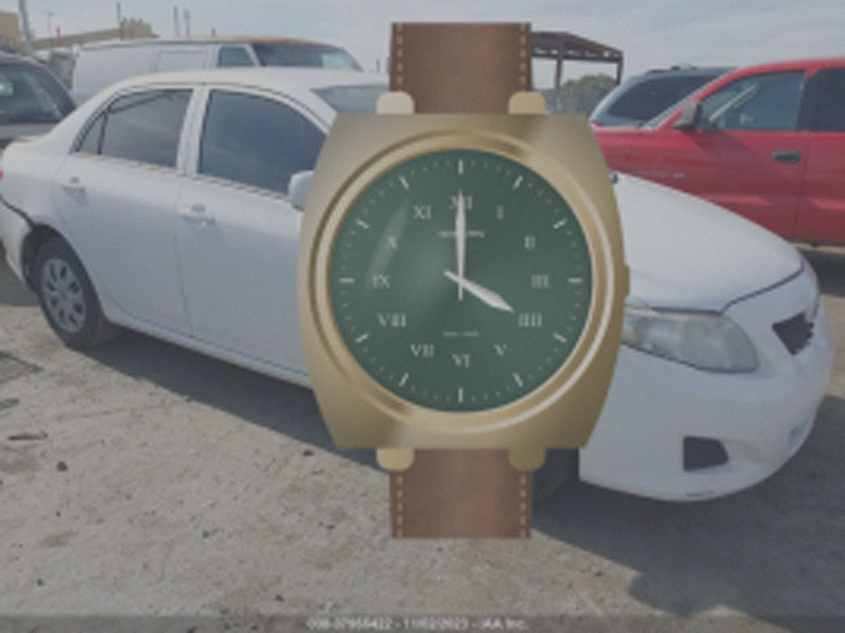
**4:00**
